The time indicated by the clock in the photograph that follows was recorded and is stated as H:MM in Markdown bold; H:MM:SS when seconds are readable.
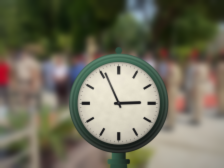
**2:56**
